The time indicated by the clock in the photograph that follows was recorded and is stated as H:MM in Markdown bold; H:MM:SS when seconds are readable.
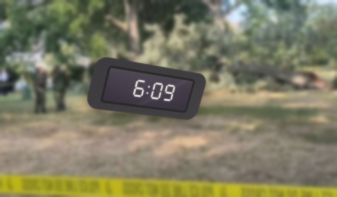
**6:09**
